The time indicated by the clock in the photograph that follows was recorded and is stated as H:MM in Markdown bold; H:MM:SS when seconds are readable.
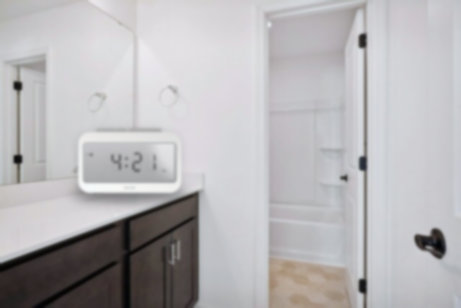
**4:21**
